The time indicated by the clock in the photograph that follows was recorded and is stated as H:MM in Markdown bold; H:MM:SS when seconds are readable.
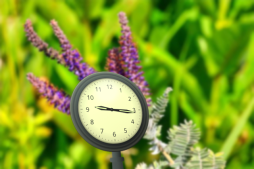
**9:16**
